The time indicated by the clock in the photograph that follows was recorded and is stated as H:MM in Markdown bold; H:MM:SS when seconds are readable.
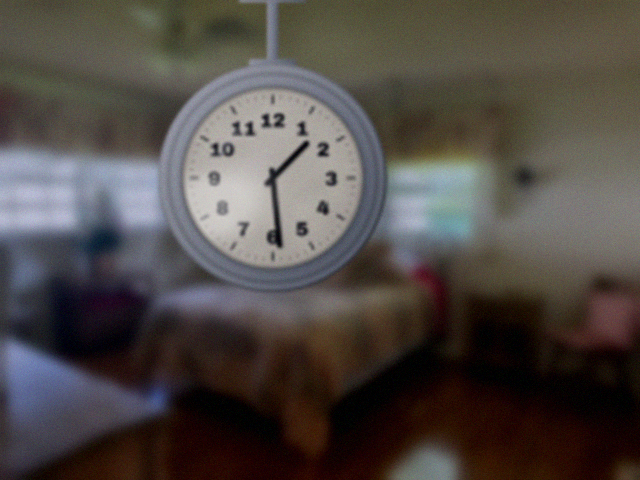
**1:29**
